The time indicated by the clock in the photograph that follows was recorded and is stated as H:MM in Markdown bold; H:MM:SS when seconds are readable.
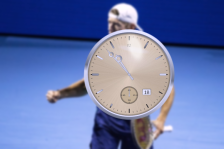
**10:53**
